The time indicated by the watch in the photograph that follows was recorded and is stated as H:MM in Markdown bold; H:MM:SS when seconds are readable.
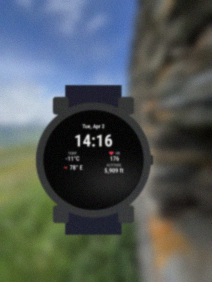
**14:16**
